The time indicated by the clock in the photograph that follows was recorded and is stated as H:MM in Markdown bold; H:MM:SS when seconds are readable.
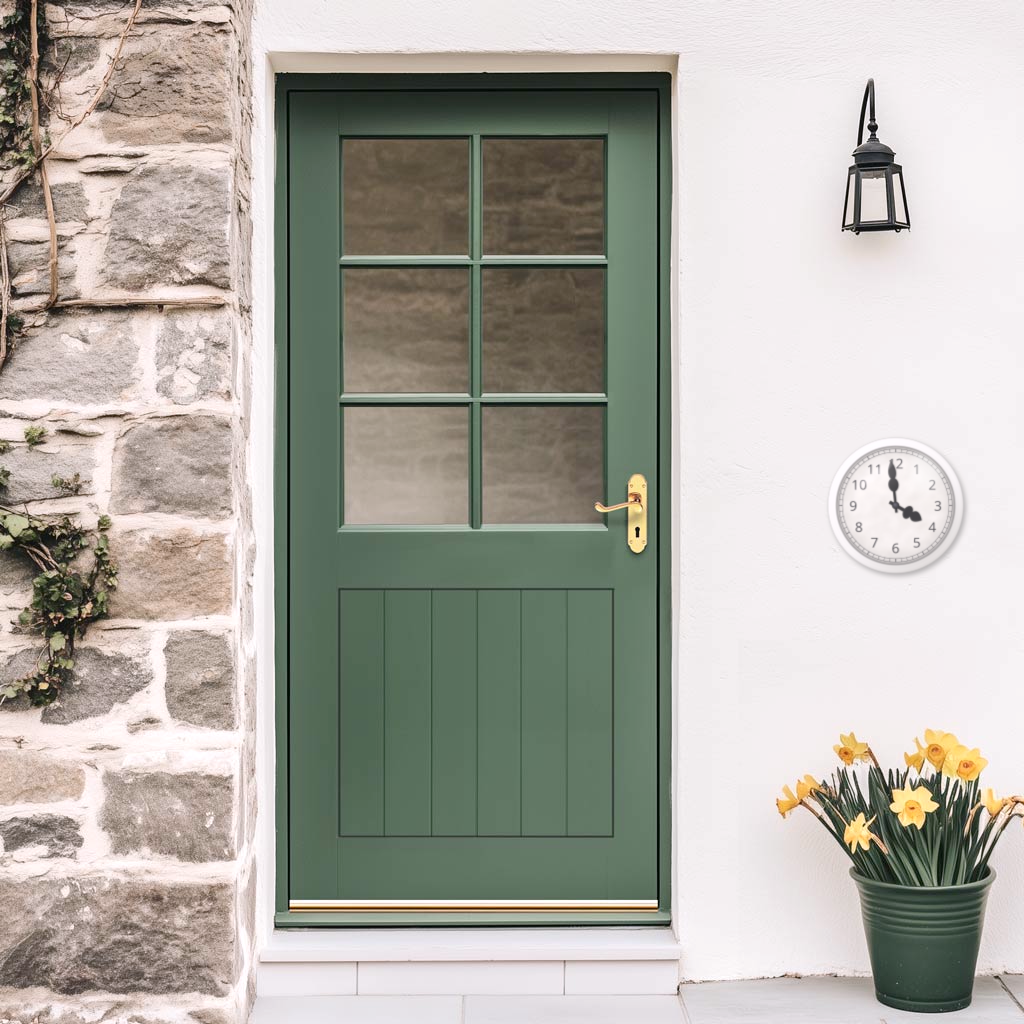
**3:59**
